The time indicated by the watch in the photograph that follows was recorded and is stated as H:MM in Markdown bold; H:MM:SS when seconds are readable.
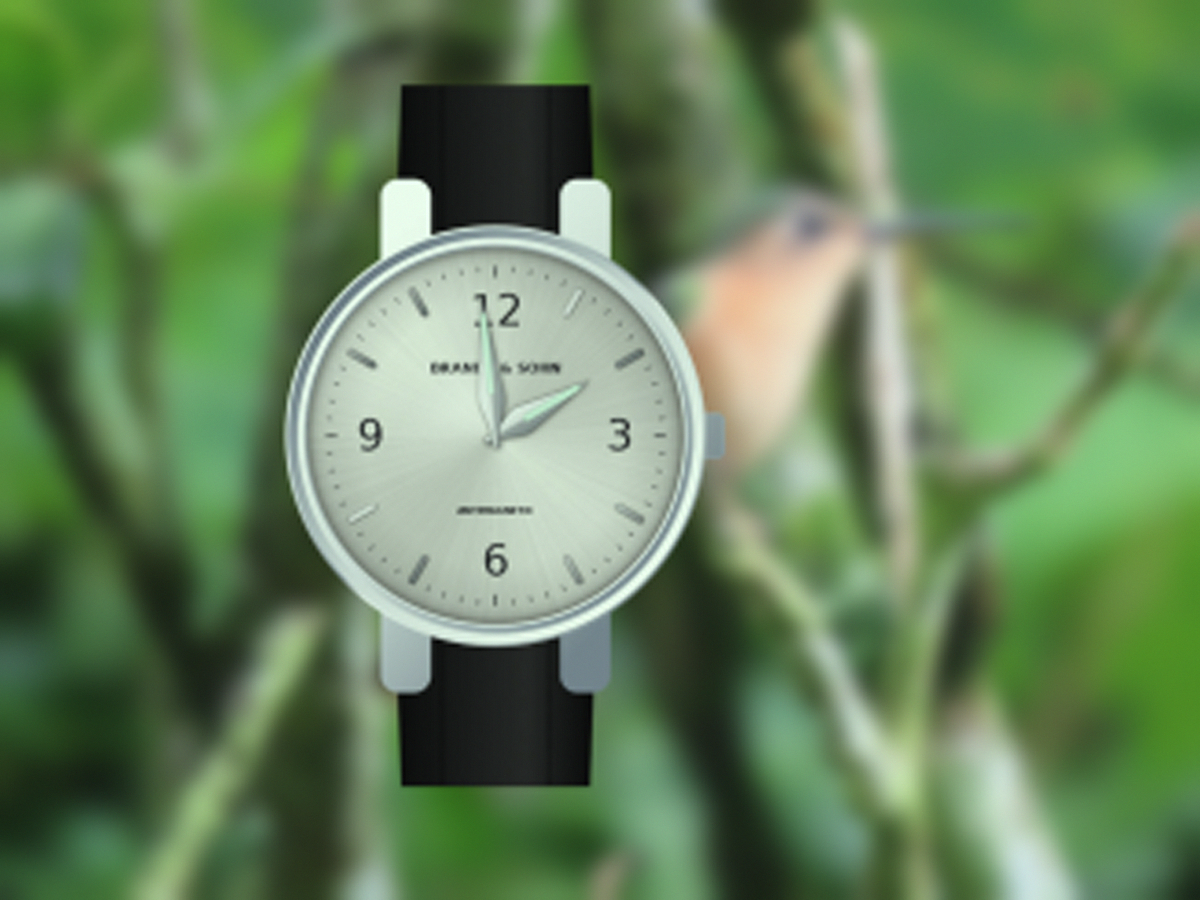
**1:59**
